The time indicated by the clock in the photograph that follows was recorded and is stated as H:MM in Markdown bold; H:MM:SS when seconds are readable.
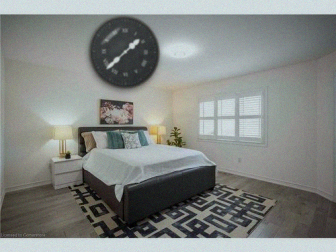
**1:38**
